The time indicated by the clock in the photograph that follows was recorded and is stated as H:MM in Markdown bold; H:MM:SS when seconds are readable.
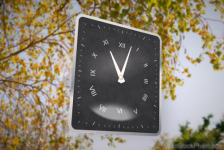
**11:03**
